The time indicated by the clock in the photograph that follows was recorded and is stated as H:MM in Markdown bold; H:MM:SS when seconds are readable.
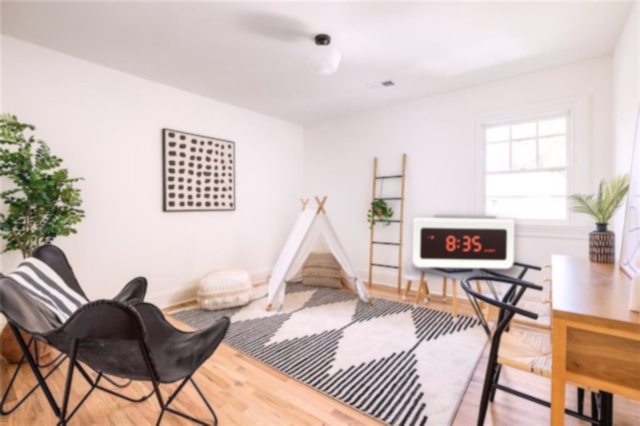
**8:35**
